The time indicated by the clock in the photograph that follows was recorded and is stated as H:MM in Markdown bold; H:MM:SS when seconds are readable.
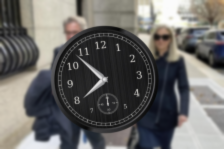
**7:53**
